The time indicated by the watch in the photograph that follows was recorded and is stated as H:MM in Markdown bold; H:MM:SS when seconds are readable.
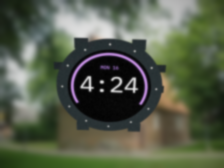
**4:24**
